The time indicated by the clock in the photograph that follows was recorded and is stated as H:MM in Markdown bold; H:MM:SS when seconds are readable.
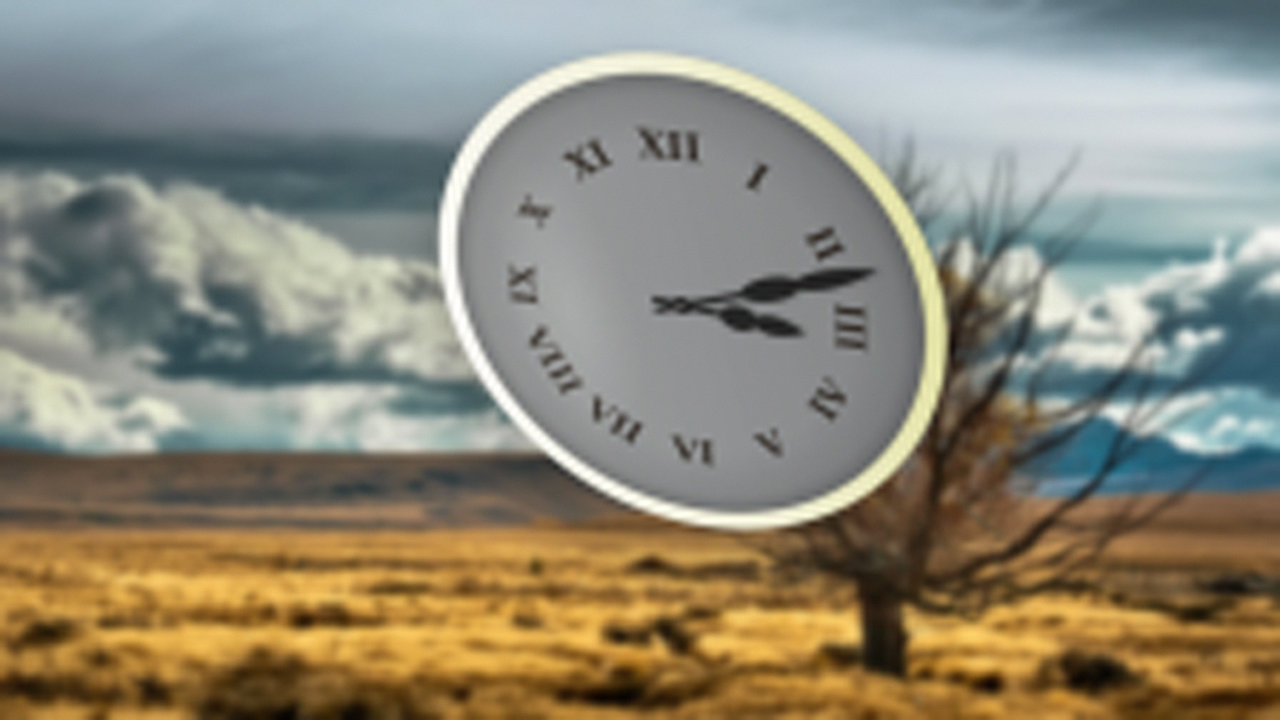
**3:12**
